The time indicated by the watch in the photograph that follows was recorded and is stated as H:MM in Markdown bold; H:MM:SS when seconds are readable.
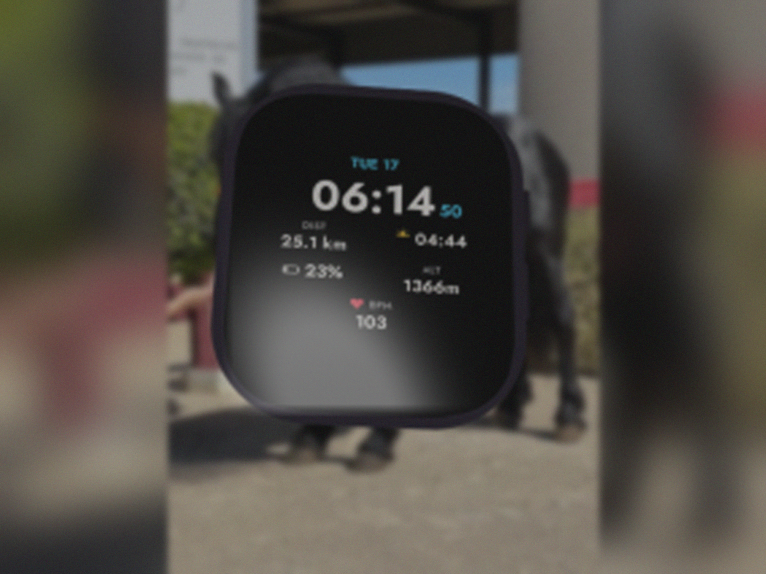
**6:14**
